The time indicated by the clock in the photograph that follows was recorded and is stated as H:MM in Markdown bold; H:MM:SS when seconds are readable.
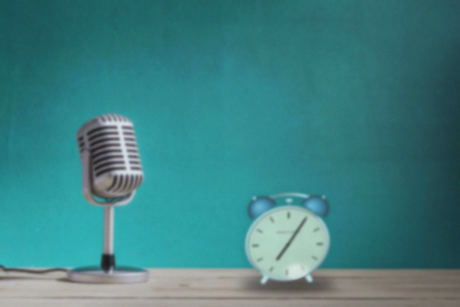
**7:05**
